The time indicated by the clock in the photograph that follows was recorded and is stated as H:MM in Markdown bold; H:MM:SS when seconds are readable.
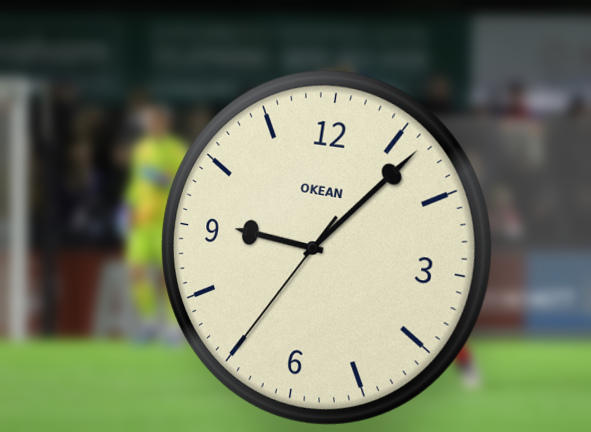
**9:06:35**
